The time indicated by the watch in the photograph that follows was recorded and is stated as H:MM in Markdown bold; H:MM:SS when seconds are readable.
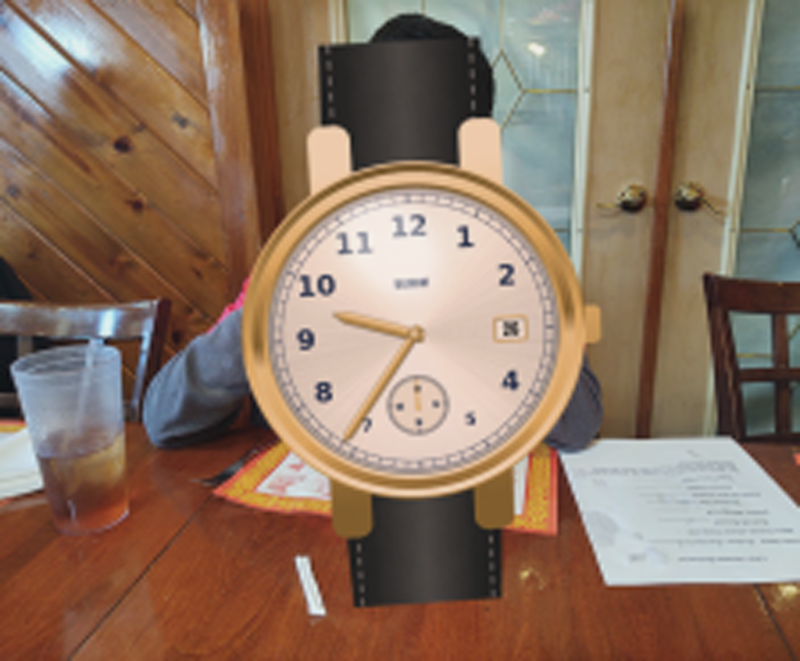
**9:36**
